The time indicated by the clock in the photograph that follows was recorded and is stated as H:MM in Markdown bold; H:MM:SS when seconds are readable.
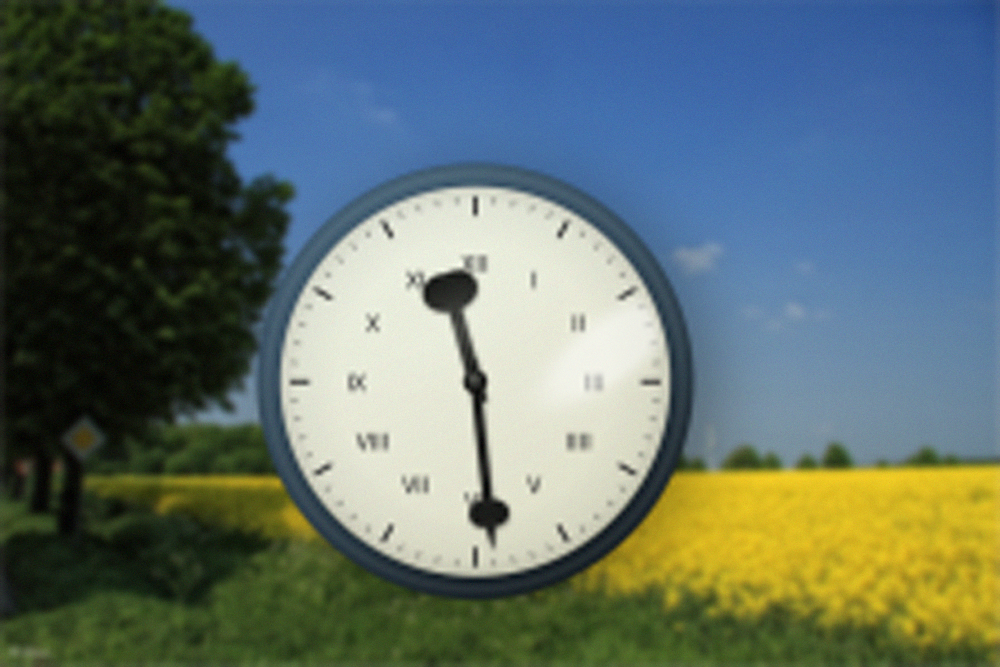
**11:29**
